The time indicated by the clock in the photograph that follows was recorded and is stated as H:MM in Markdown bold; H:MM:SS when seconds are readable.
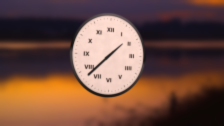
**1:38**
